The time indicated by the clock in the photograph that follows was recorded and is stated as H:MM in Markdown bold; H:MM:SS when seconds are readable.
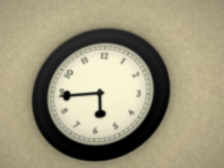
**5:44**
